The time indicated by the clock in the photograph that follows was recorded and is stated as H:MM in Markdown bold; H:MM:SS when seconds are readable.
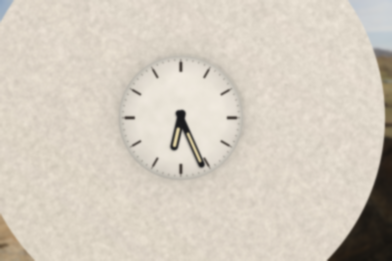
**6:26**
